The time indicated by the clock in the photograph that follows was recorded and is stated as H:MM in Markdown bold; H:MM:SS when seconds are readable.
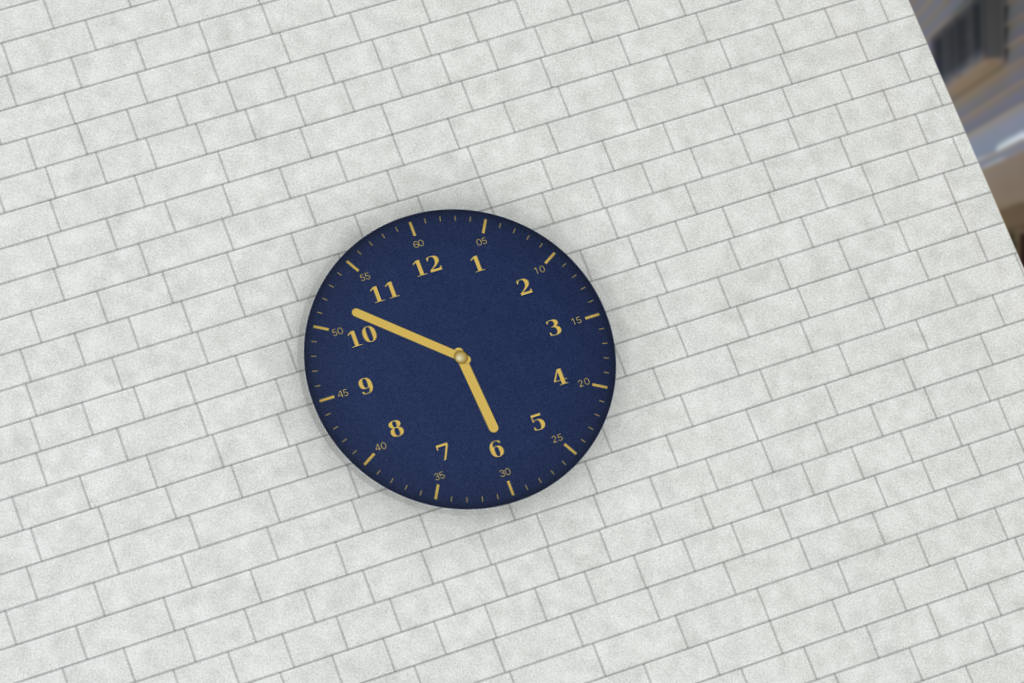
**5:52**
